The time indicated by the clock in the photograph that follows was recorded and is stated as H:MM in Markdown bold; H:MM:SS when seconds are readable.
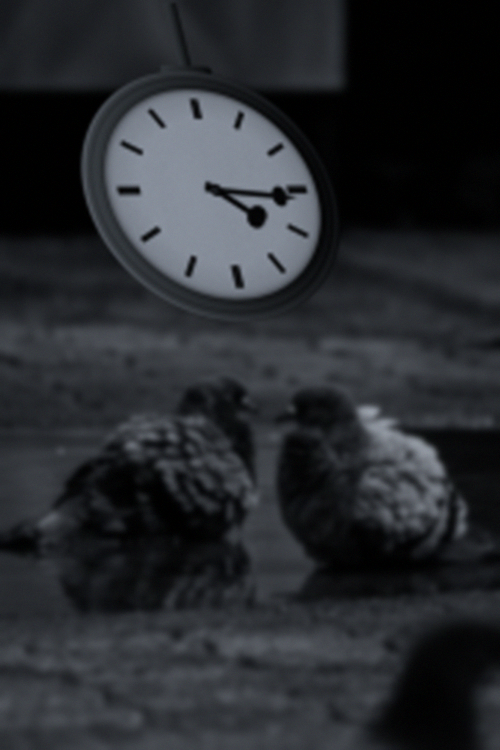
**4:16**
